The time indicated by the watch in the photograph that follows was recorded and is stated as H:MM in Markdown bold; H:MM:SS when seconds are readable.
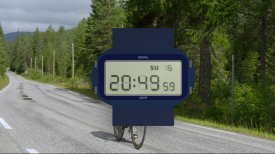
**20:49:59**
